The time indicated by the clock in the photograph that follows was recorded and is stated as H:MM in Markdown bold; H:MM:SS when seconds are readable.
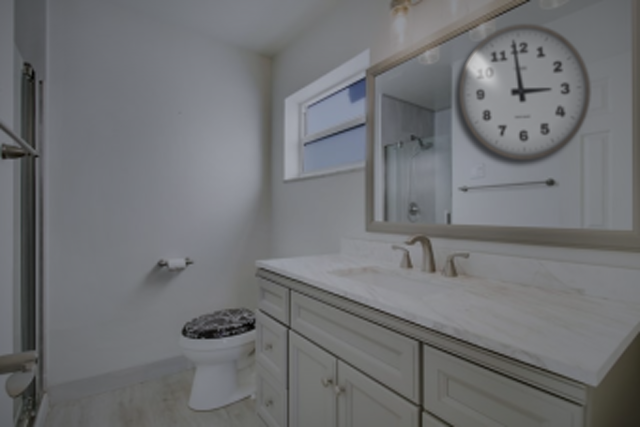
**2:59**
